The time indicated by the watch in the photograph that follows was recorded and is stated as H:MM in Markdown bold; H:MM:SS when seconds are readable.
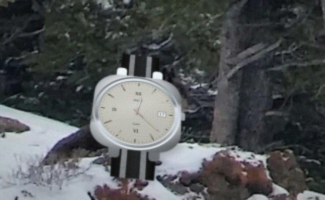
**12:22**
